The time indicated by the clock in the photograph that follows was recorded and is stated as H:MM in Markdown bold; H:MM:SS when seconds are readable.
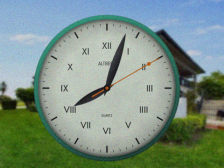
**8:03:10**
